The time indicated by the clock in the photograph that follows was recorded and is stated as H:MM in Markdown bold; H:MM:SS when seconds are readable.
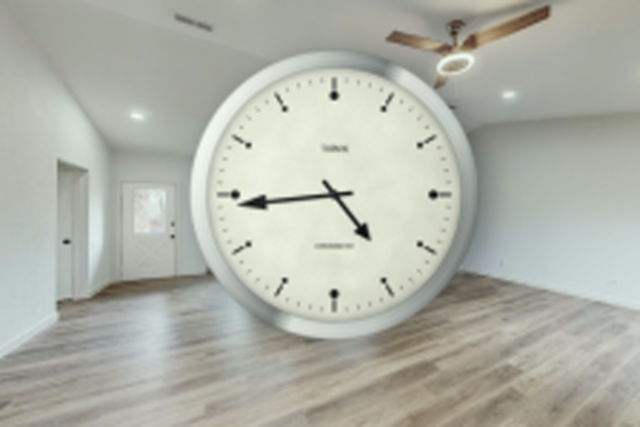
**4:44**
